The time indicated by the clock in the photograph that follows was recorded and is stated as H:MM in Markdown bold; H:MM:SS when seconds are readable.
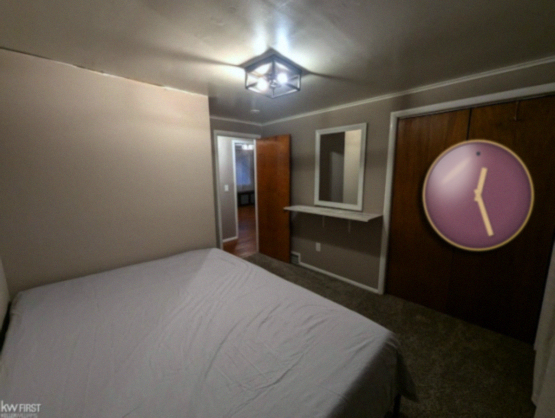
**12:27**
